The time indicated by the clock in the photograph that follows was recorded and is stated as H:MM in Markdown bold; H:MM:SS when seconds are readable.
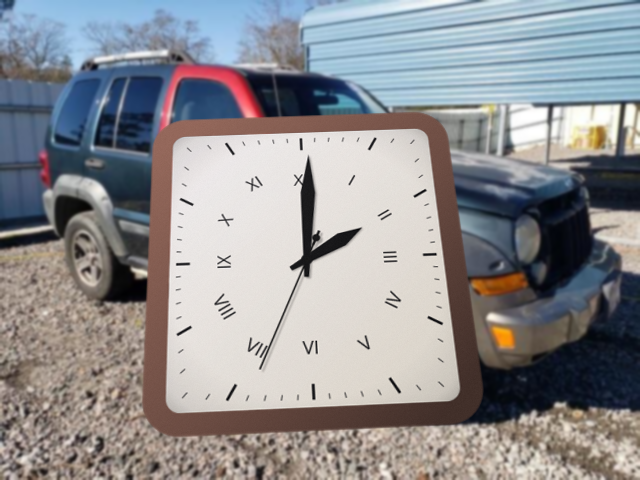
**2:00:34**
